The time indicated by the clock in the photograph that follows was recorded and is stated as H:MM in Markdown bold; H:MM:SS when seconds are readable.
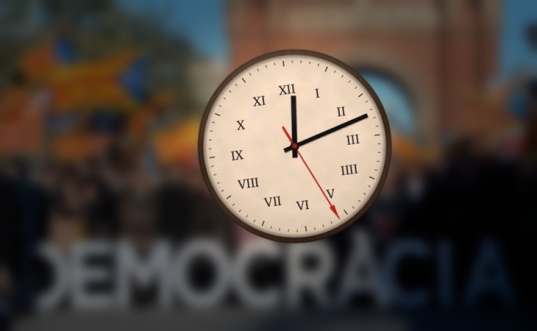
**12:12:26**
